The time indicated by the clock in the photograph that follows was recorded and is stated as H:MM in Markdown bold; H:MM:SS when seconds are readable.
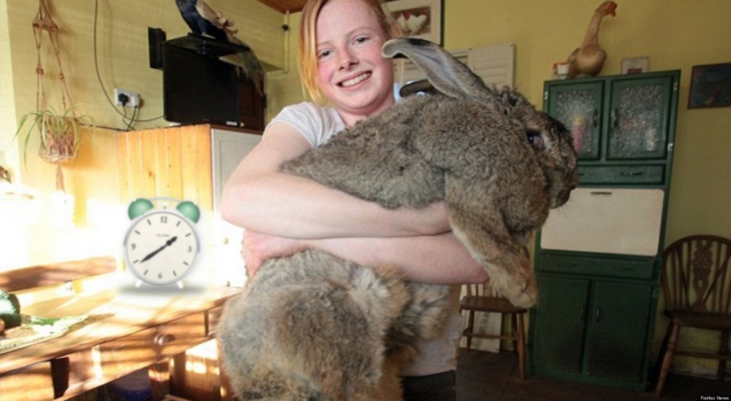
**1:39**
